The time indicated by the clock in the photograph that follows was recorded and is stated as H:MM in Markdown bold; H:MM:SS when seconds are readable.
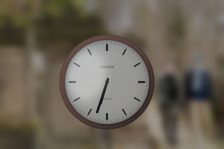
**6:33**
